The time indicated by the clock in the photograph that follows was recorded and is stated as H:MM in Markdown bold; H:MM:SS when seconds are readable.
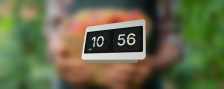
**10:56**
